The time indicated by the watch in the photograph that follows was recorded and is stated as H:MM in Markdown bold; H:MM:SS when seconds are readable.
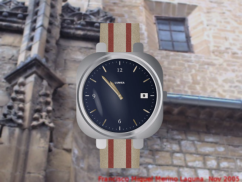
**10:53**
